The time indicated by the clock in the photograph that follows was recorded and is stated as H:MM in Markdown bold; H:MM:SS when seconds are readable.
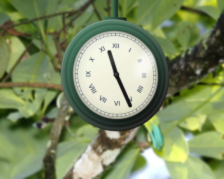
**11:26**
